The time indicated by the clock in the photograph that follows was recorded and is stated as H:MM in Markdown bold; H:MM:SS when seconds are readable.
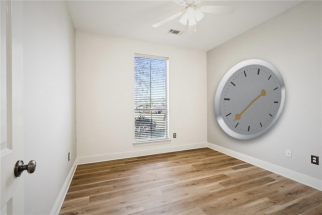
**1:37**
